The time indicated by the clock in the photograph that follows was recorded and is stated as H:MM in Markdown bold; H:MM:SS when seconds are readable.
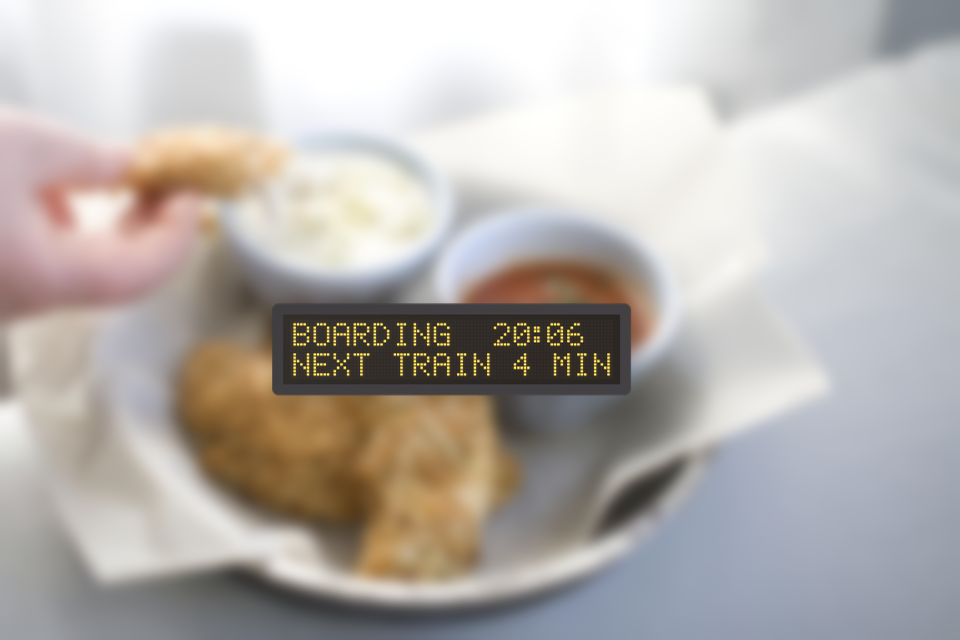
**20:06**
